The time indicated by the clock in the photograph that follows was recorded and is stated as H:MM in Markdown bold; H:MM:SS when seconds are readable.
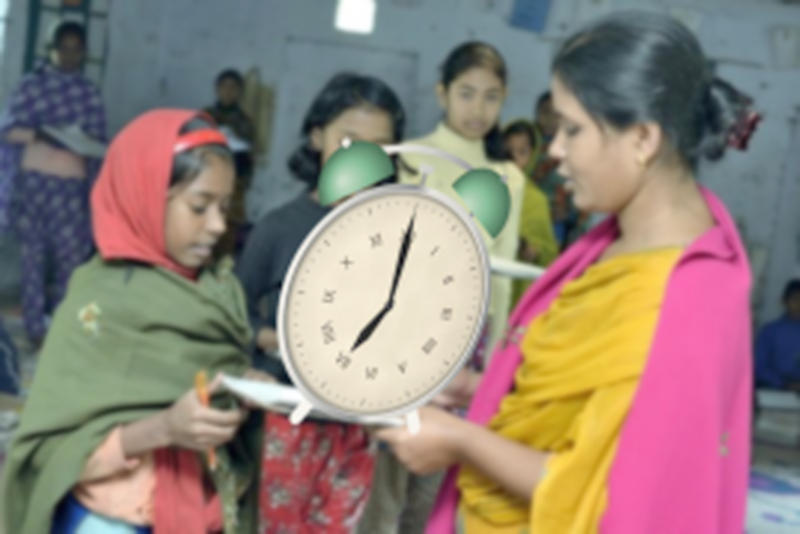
**7:00**
